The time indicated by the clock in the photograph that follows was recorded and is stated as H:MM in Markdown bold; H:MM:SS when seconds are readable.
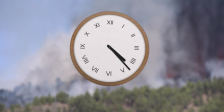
**4:23**
